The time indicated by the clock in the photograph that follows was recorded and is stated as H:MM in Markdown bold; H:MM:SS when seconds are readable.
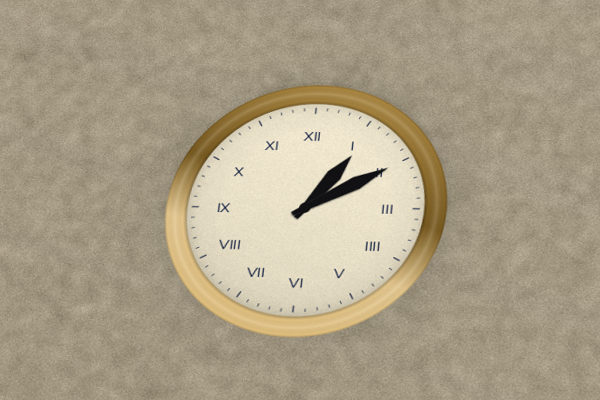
**1:10**
